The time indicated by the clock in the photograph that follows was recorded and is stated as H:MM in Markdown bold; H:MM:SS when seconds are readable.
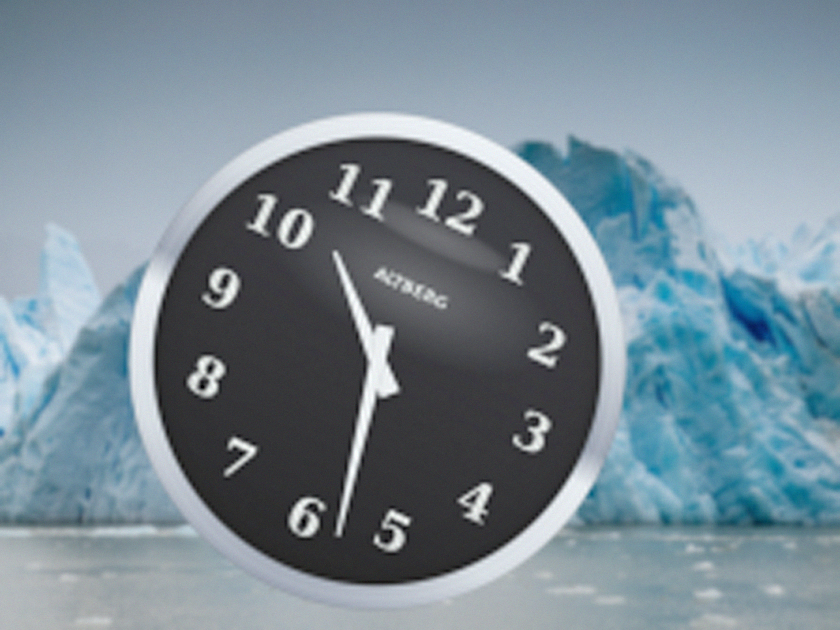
**10:28**
